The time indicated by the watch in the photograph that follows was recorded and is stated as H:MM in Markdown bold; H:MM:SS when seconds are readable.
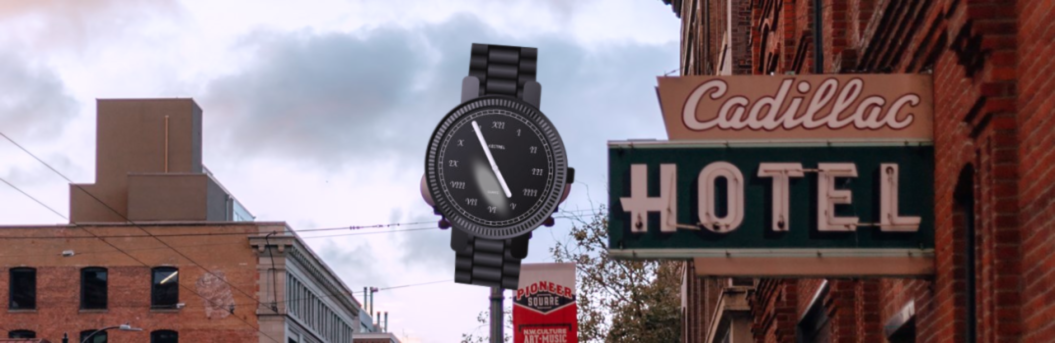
**4:55**
